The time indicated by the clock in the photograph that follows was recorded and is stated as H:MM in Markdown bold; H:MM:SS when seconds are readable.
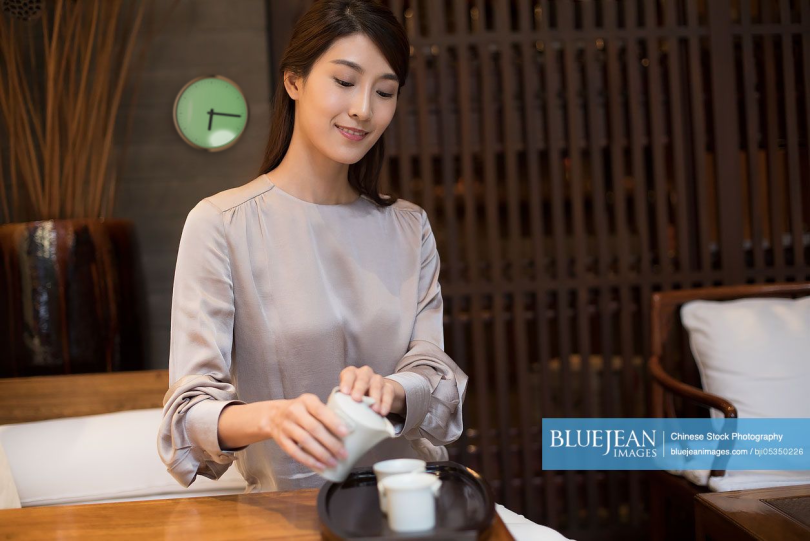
**6:16**
